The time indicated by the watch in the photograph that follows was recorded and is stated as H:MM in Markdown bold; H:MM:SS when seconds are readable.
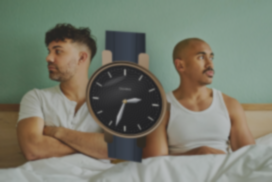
**2:33**
